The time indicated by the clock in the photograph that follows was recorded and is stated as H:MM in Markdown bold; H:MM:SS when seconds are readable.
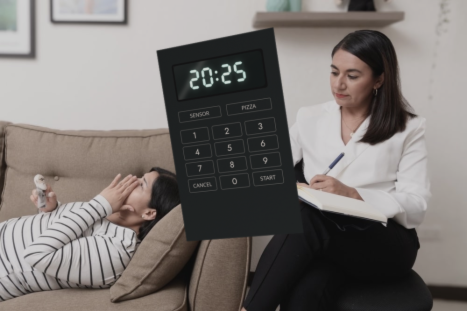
**20:25**
